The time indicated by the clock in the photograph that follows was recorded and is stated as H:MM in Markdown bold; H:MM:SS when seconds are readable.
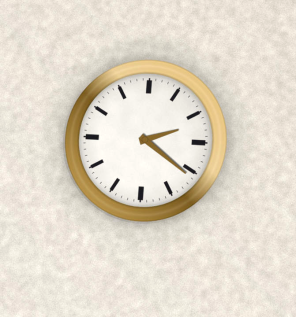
**2:21**
